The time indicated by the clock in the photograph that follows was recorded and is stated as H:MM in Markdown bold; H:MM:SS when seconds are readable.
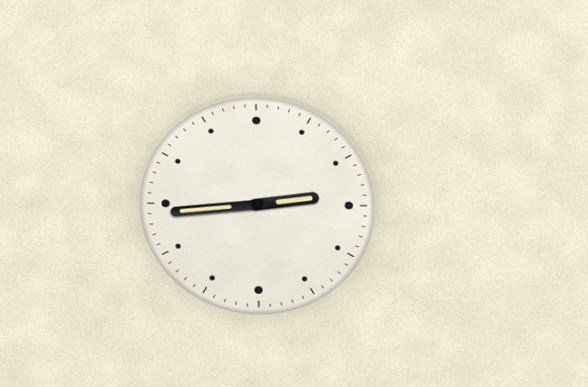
**2:44**
